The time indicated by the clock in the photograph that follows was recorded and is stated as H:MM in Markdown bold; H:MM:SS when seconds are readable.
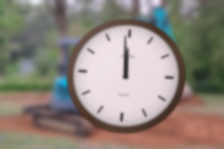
**11:59**
